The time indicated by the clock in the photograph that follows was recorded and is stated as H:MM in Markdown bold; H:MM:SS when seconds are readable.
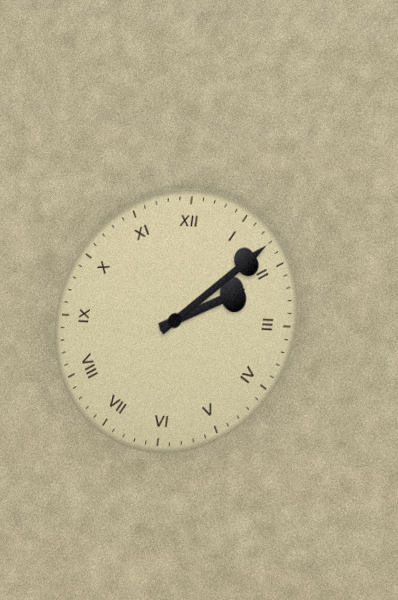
**2:08**
